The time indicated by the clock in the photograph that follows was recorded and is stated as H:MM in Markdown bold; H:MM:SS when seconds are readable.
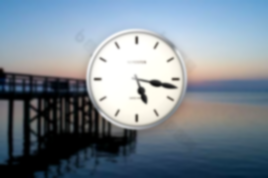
**5:17**
